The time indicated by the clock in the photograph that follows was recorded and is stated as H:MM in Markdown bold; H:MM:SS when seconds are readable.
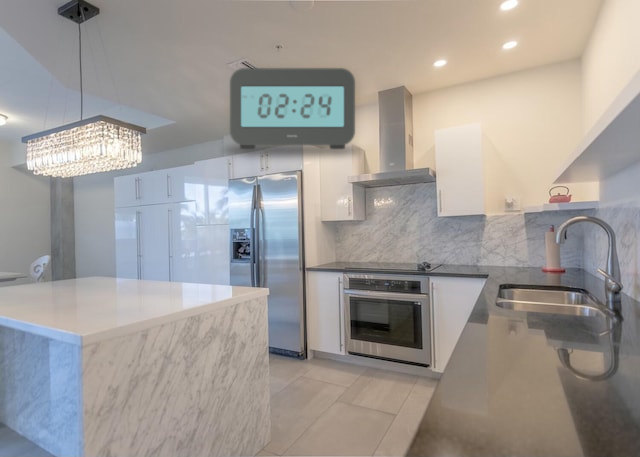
**2:24**
